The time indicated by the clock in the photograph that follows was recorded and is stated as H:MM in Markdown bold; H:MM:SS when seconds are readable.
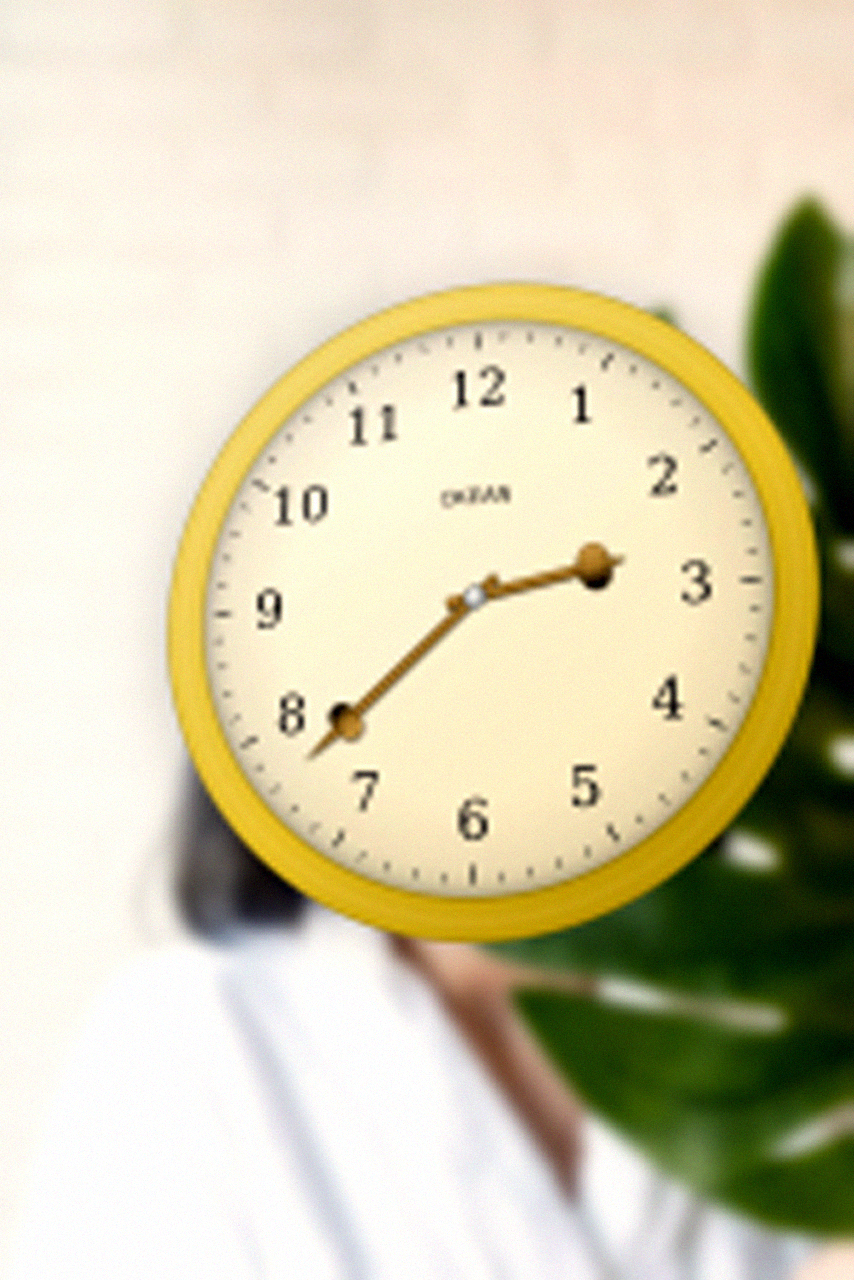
**2:38**
